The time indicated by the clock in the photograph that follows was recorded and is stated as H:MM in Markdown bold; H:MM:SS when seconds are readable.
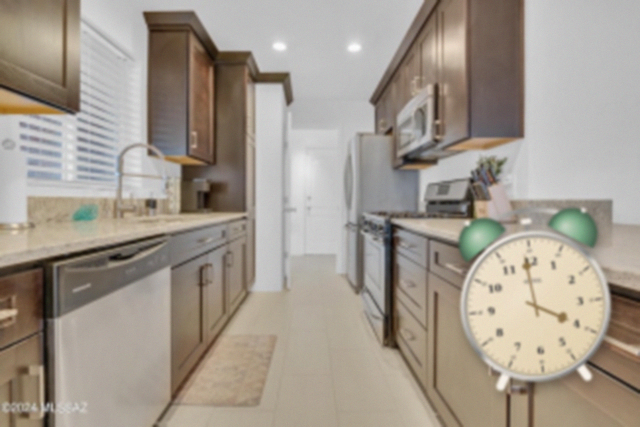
**3:59**
